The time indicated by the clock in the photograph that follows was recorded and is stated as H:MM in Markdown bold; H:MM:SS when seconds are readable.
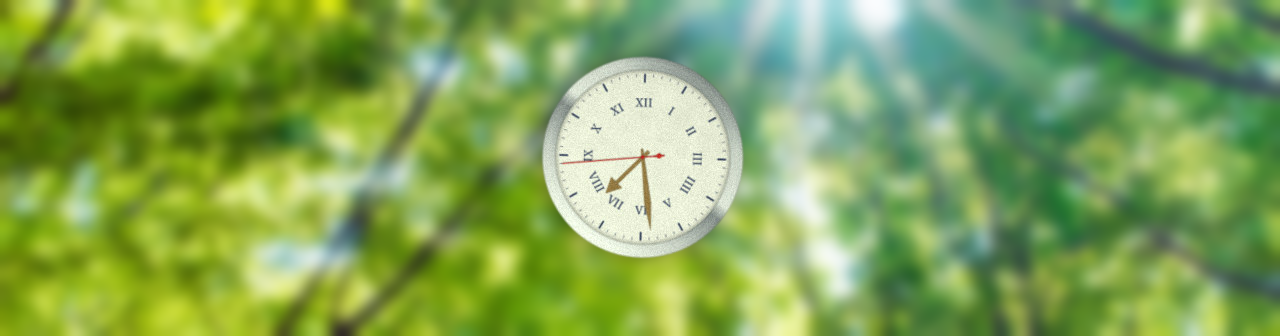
**7:28:44**
